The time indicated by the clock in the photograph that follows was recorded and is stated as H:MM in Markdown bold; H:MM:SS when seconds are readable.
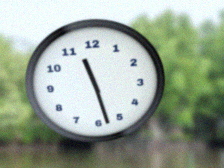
**11:28**
